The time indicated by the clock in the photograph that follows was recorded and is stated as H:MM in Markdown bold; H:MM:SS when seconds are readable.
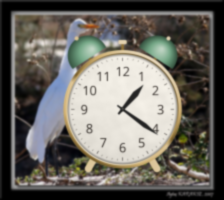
**1:21**
